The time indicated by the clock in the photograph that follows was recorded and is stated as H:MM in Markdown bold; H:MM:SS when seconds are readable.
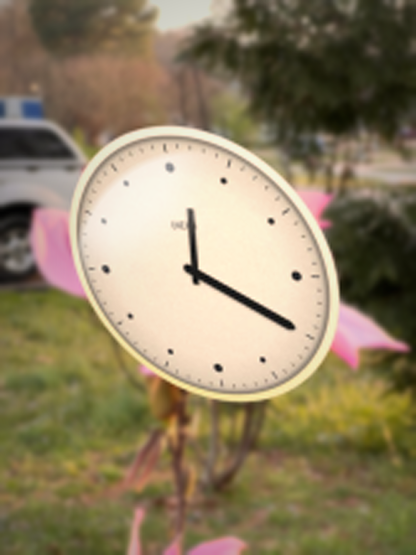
**12:20**
